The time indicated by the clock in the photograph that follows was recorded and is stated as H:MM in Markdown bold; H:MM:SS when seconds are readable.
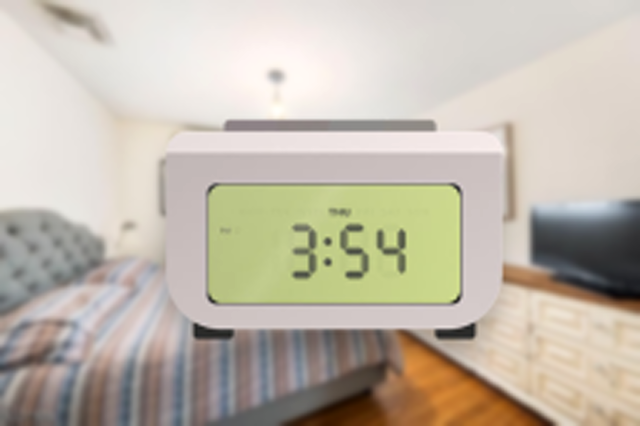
**3:54**
